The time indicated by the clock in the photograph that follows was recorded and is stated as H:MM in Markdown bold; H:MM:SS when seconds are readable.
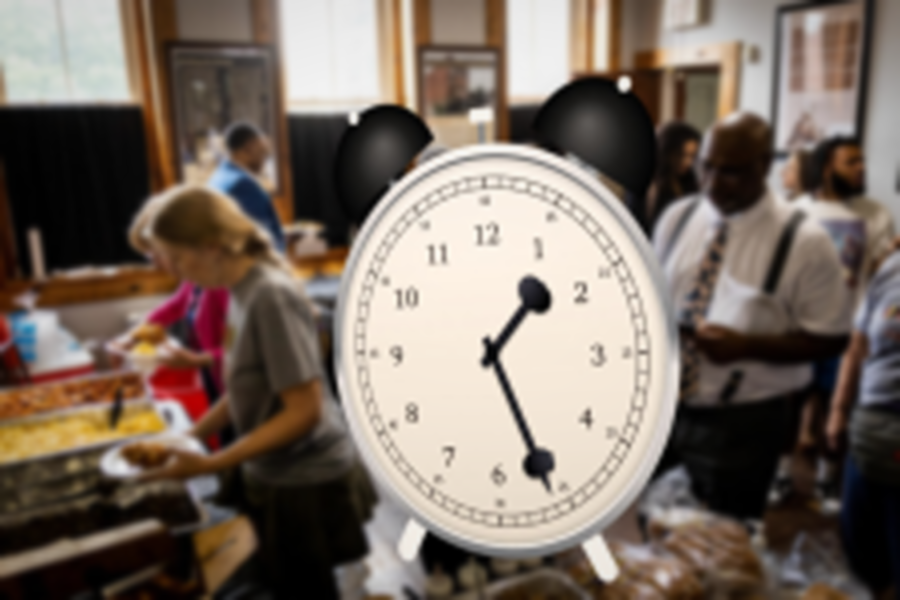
**1:26**
